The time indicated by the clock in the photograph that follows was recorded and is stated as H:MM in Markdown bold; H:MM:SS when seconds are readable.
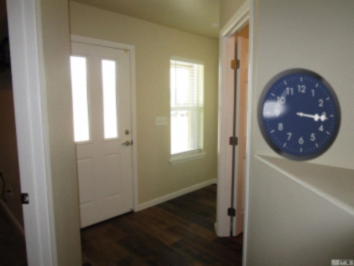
**3:16**
